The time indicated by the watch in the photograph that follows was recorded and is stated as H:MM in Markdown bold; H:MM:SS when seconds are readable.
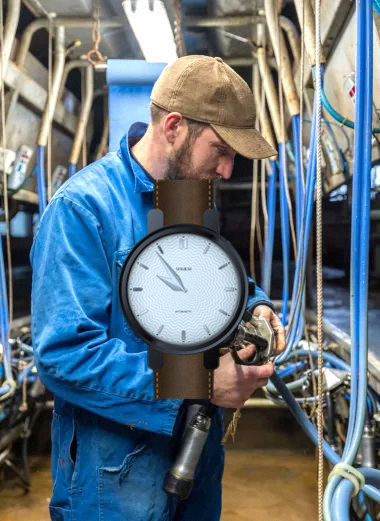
**9:54**
